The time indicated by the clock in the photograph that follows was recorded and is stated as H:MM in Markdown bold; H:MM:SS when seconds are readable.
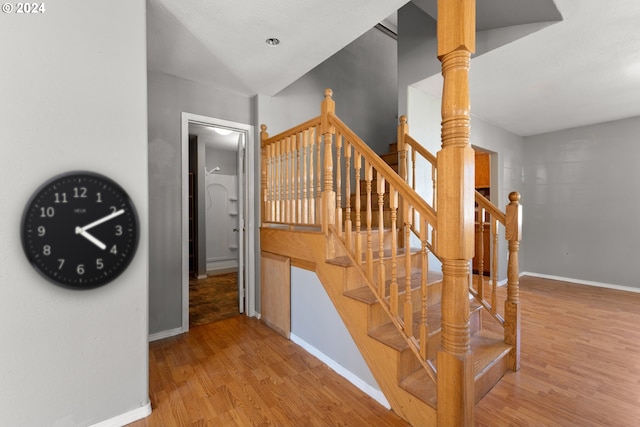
**4:11**
